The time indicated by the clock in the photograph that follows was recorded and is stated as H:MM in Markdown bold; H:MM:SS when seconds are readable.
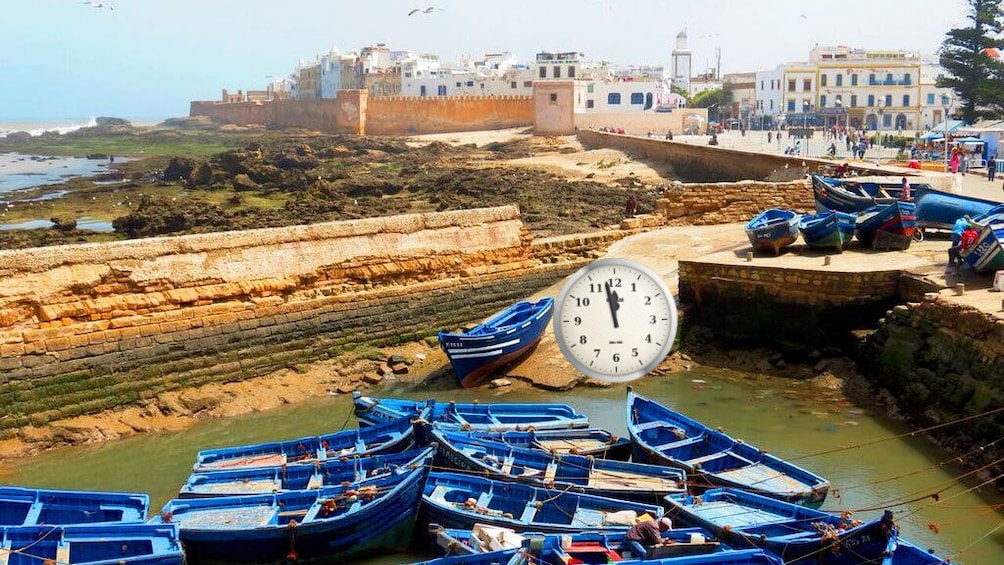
**11:58**
